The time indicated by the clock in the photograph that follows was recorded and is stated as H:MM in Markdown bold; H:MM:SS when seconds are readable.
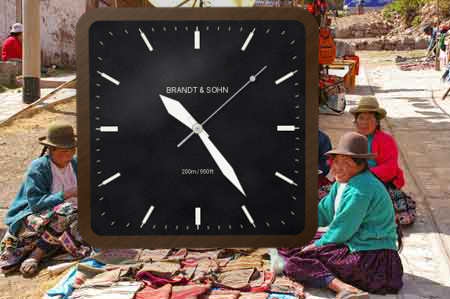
**10:24:08**
